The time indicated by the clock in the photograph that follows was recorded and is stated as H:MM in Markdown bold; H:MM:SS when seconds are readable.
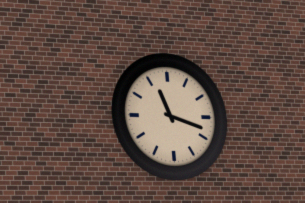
**11:18**
